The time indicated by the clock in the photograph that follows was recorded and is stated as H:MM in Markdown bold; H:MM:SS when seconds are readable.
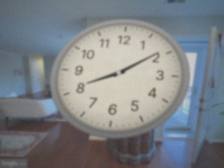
**8:09**
